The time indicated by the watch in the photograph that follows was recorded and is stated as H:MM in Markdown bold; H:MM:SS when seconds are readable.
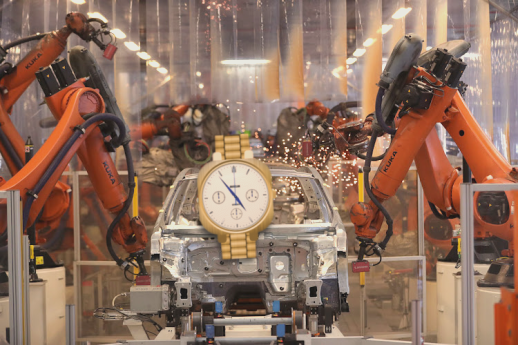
**4:54**
